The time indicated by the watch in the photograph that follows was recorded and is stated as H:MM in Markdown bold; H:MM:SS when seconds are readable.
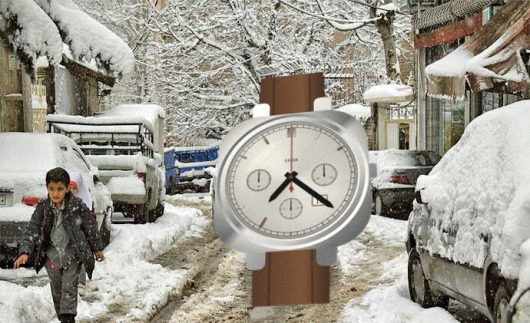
**7:22**
